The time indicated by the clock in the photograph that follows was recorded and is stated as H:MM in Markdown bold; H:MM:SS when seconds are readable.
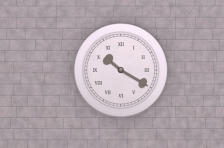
**10:20**
